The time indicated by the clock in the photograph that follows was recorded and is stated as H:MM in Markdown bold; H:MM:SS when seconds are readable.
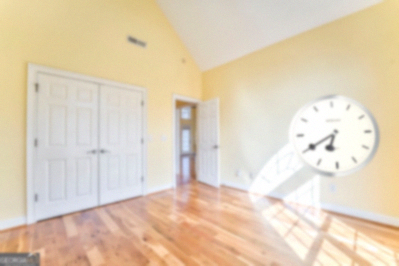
**6:40**
